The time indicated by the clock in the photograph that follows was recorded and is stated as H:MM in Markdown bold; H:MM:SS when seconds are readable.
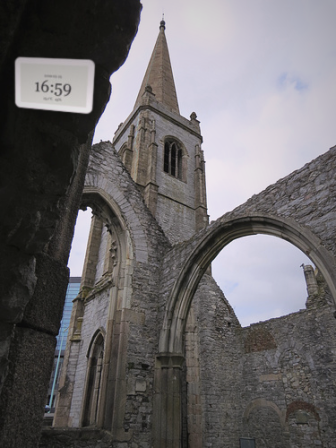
**16:59**
